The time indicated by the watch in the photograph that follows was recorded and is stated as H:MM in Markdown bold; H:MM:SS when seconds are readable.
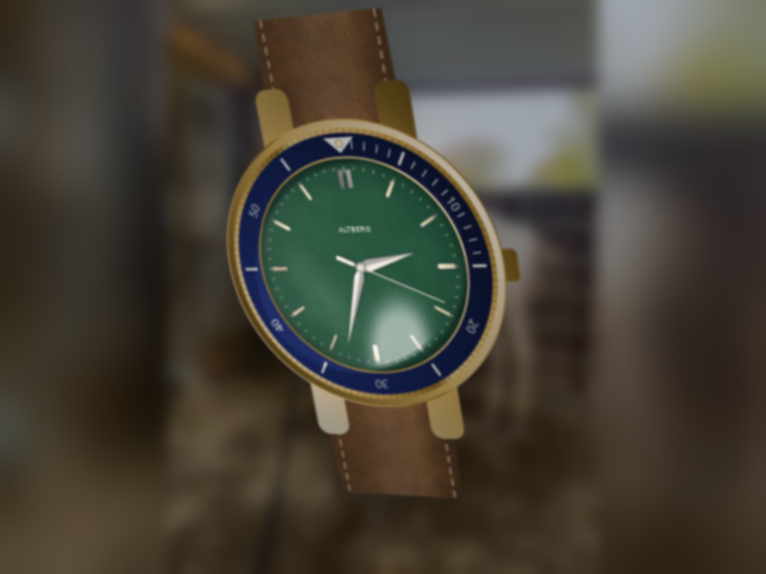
**2:33:19**
